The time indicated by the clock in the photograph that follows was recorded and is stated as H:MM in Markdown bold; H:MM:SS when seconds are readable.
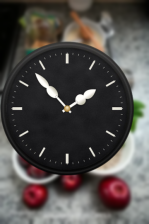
**1:53**
